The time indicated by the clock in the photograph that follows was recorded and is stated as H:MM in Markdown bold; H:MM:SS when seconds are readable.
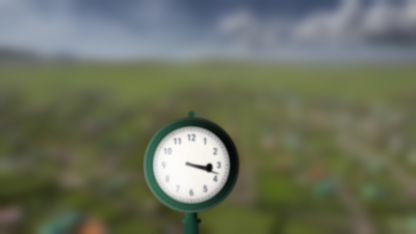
**3:18**
